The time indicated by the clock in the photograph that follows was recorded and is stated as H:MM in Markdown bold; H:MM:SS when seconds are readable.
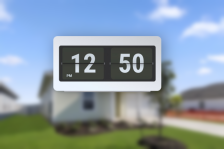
**12:50**
